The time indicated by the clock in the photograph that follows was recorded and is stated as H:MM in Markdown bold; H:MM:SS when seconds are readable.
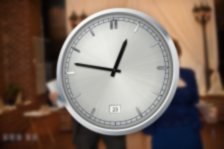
**12:47**
